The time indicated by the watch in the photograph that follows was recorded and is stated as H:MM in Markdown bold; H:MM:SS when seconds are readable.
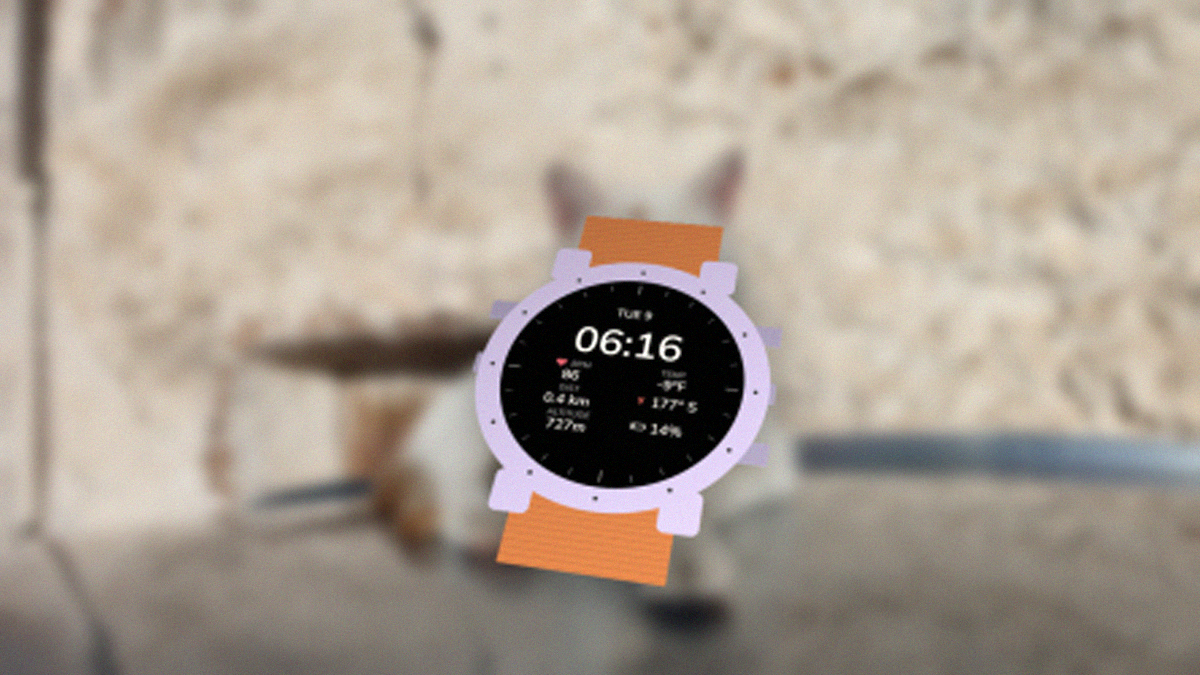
**6:16**
